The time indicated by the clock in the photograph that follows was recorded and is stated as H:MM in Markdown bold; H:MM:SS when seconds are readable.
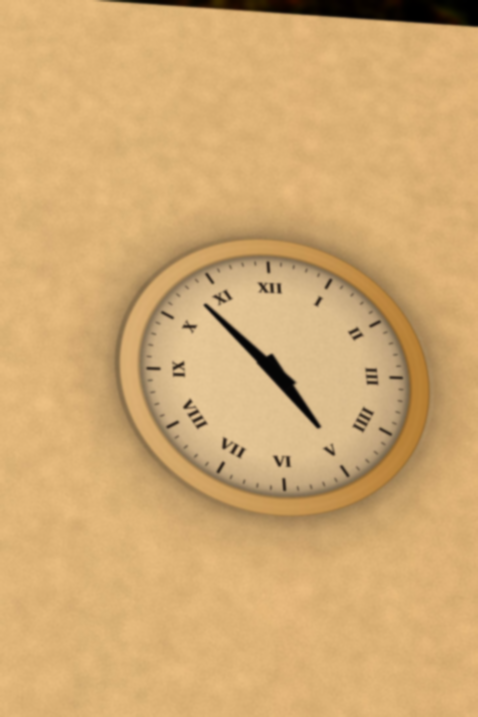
**4:53**
